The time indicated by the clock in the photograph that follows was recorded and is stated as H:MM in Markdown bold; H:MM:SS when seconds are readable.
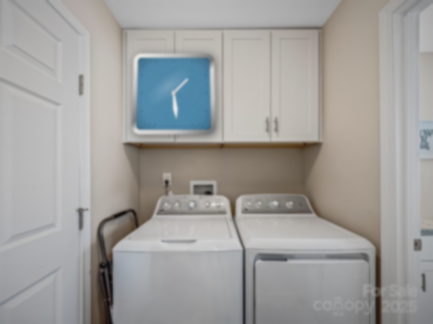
**1:29**
